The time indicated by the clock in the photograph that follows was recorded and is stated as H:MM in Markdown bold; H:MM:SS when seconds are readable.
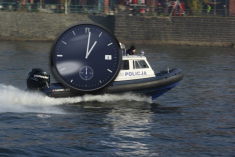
**1:01**
